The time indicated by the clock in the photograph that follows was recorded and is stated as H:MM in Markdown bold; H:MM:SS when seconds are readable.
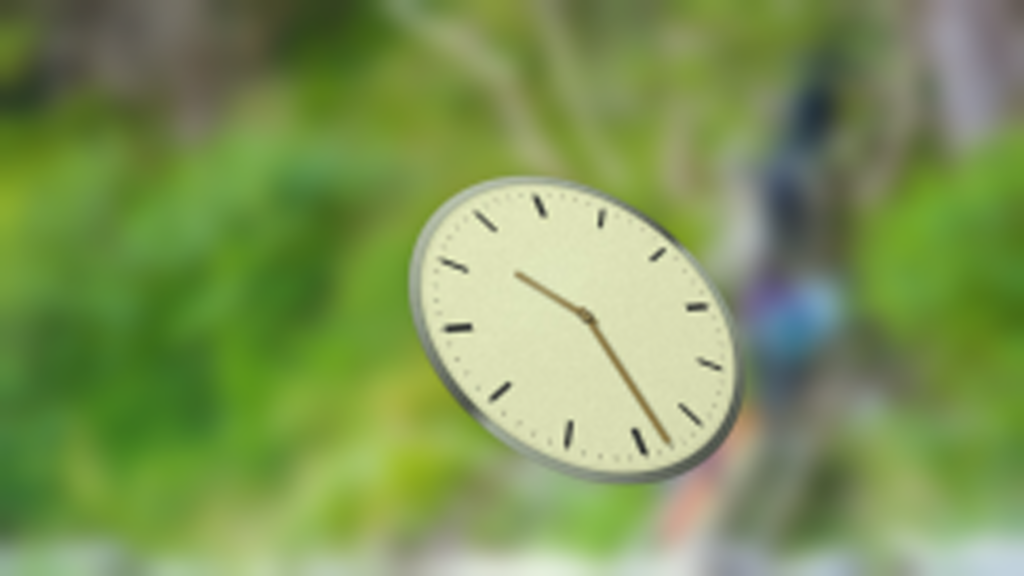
**10:28**
